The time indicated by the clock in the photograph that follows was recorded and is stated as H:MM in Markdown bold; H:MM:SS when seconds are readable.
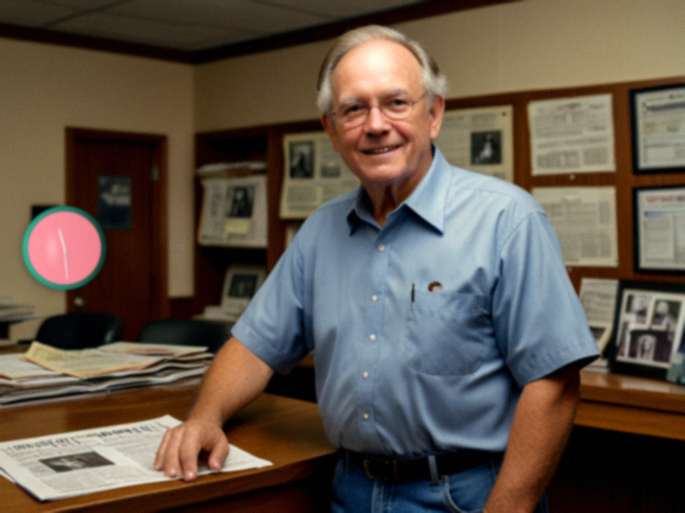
**11:29**
